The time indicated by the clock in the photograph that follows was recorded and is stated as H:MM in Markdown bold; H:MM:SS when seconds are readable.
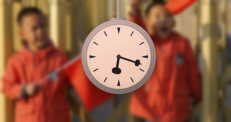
**6:18**
